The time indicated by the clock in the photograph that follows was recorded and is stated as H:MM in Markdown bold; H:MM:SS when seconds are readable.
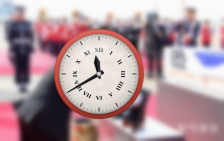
**11:40**
